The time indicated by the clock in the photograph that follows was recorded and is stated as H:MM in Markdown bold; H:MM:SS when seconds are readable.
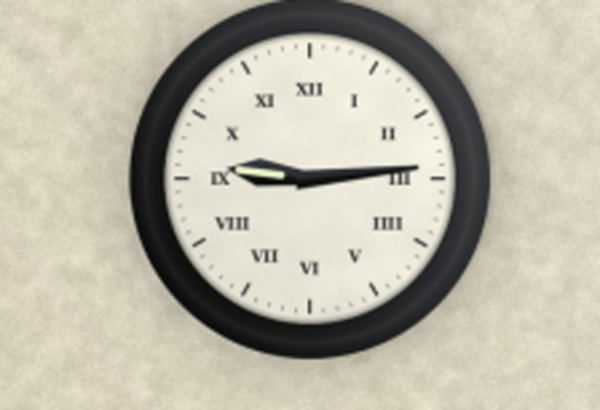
**9:14**
